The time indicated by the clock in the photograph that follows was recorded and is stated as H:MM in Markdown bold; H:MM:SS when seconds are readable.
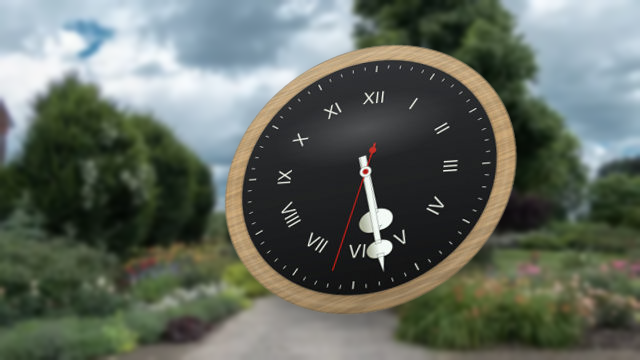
**5:27:32**
